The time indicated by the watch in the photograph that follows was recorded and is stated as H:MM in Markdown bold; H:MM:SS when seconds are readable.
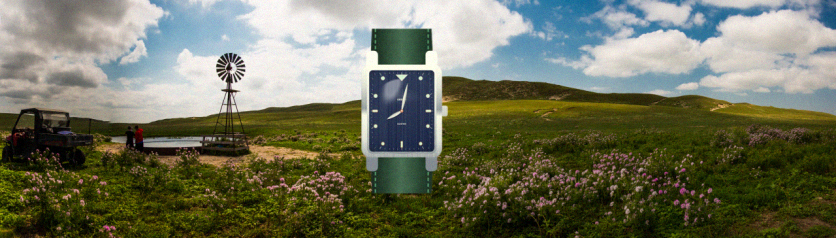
**8:02**
